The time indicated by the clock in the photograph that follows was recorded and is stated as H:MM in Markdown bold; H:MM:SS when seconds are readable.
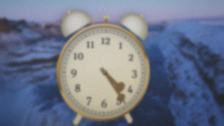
**4:24**
